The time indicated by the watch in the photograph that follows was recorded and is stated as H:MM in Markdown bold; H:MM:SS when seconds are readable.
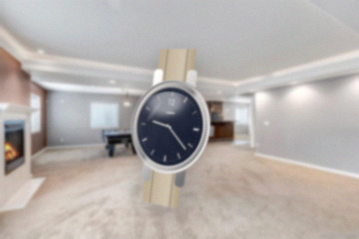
**9:22**
